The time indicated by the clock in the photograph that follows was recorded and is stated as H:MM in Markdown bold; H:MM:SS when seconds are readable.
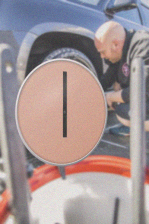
**6:00**
